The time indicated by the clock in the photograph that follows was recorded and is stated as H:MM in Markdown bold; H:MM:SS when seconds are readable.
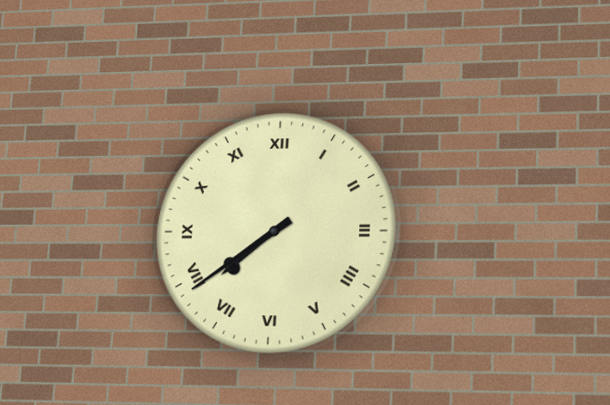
**7:39**
